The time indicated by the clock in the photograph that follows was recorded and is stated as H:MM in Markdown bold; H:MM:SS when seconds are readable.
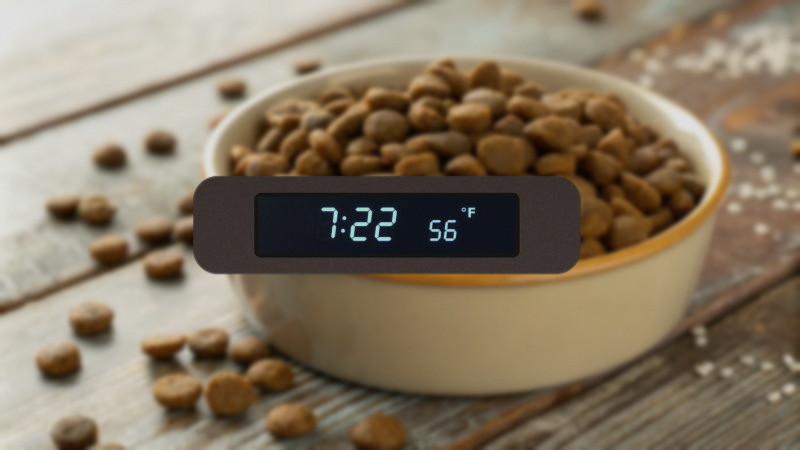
**7:22**
